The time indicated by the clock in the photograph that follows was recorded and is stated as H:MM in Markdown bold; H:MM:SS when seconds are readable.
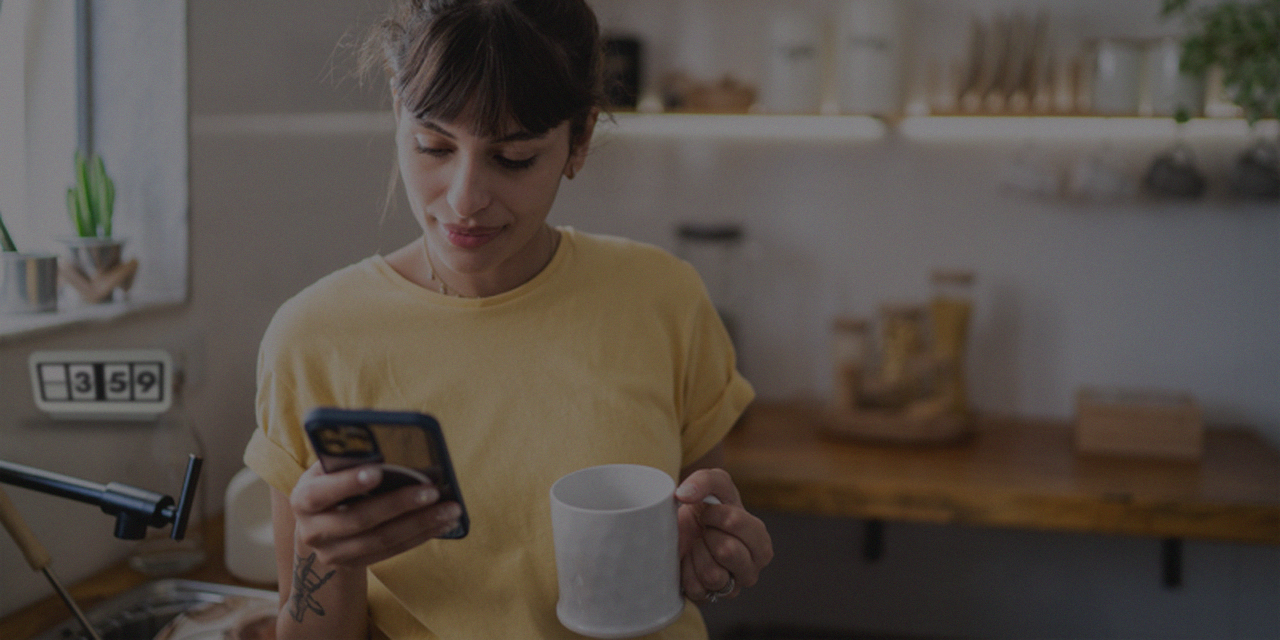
**3:59**
